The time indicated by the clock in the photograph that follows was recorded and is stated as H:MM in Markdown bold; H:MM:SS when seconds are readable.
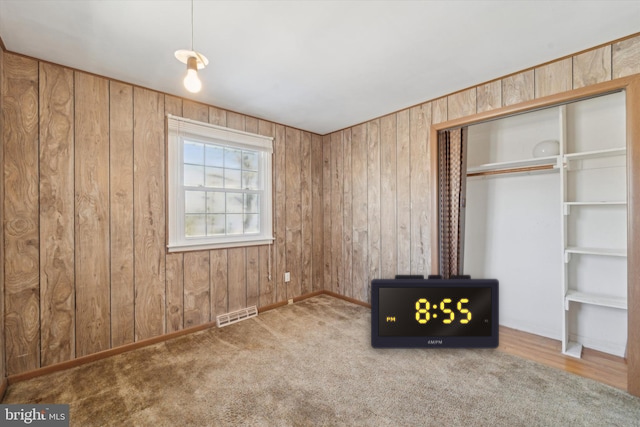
**8:55**
